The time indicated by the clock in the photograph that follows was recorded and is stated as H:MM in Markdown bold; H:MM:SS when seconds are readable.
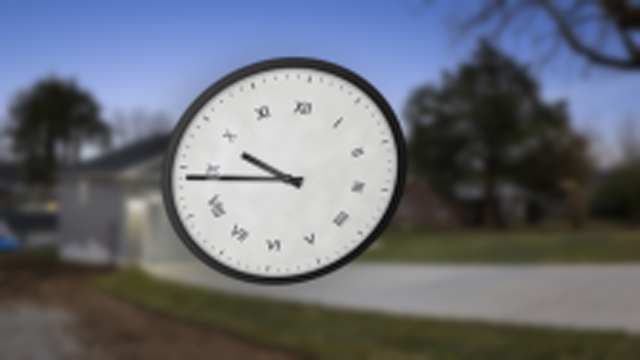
**9:44**
